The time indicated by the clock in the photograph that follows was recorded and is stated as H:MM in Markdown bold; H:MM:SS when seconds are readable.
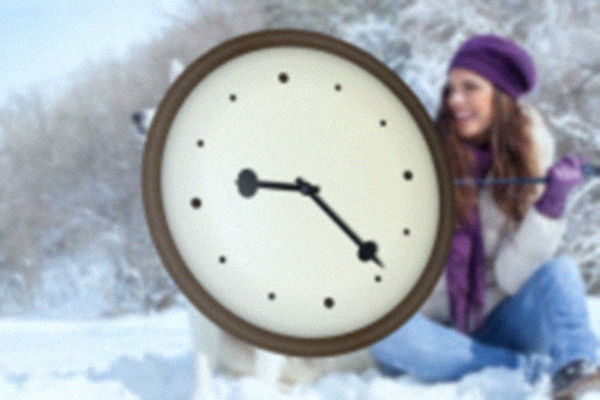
**9:24**
